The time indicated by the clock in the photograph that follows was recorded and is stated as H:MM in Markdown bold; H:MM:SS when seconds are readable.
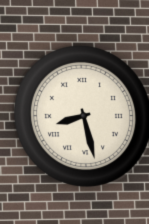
**8:28**
